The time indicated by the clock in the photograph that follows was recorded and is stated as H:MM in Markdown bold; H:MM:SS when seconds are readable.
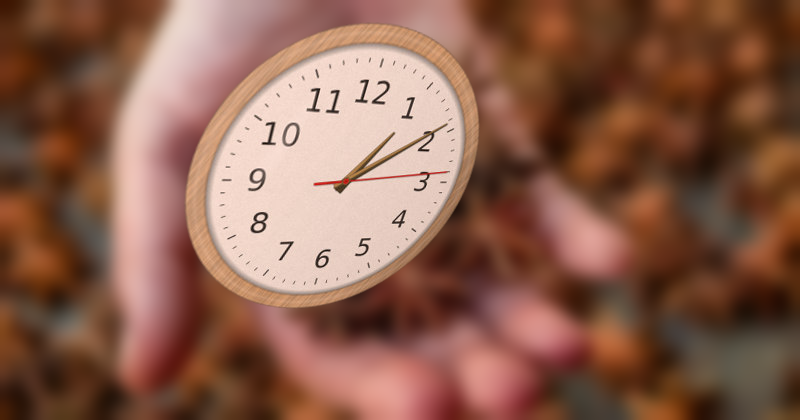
**1:09:14**
